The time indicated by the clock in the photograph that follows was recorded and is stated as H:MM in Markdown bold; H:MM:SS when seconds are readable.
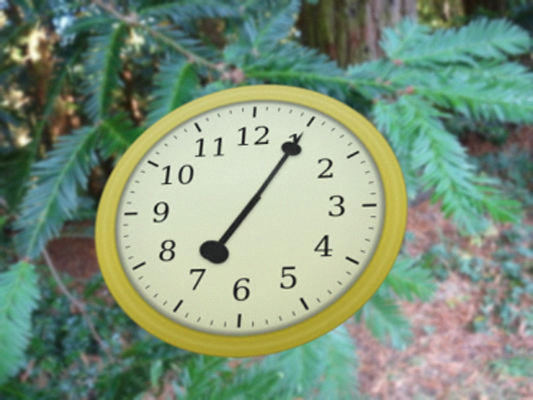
**7:05**
